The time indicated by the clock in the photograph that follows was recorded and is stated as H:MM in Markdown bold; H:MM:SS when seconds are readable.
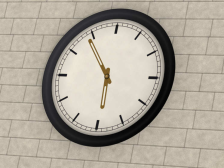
**5:54**
